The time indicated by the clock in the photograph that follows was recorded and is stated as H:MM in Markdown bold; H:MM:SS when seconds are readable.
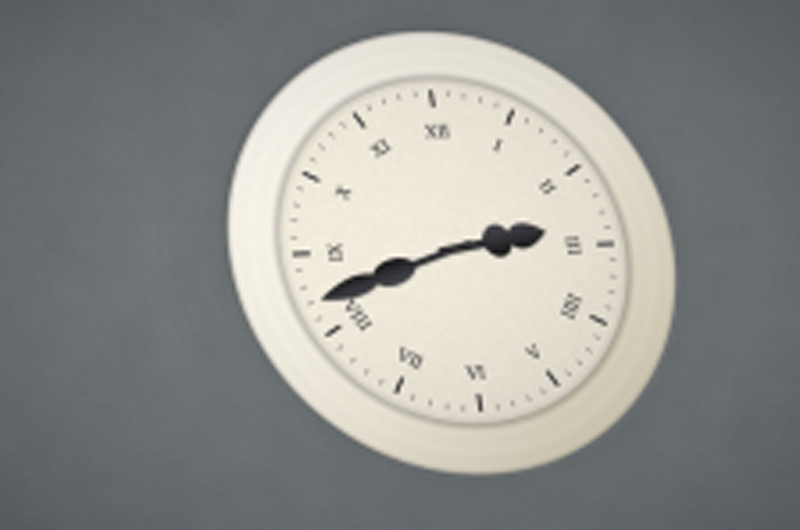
**2:42**
